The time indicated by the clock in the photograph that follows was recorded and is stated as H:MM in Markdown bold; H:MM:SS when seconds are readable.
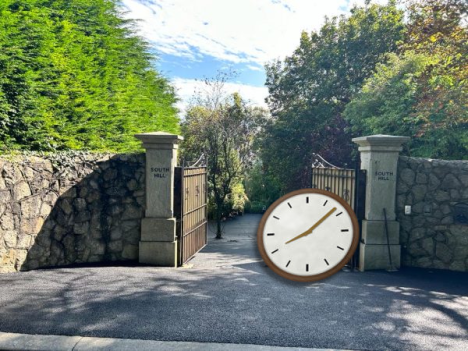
**8:08**
